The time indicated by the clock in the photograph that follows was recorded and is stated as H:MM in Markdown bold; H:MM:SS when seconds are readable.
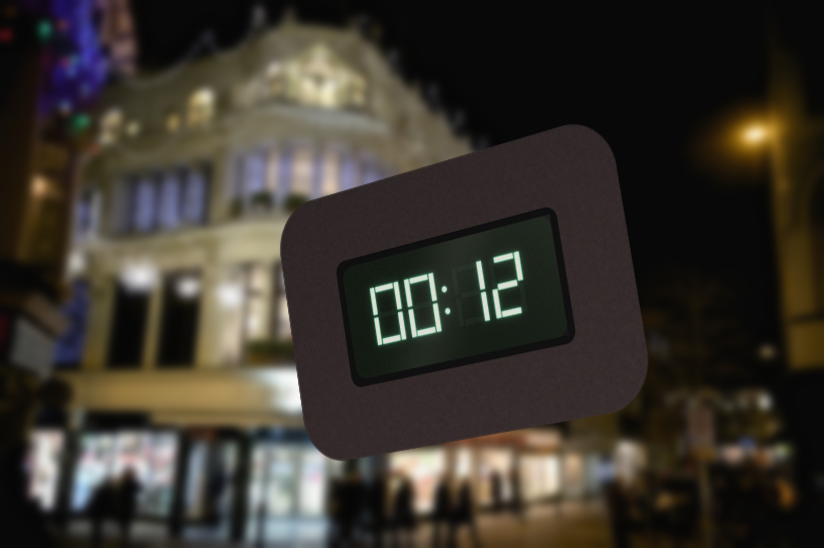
**0:12**
